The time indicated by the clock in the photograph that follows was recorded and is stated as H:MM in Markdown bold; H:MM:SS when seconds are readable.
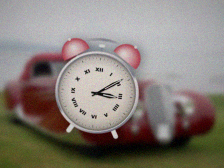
**3:09**
